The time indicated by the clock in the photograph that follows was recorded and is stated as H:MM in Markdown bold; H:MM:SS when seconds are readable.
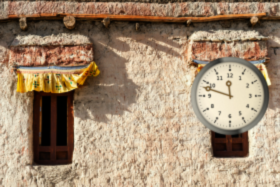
**11:48**
